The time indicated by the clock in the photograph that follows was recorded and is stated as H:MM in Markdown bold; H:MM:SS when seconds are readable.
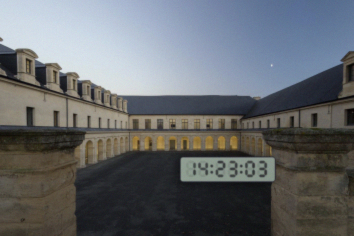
**14:23:03**
